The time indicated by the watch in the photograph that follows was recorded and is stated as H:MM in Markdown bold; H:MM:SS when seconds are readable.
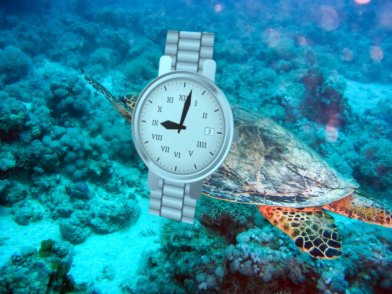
**9:02**
